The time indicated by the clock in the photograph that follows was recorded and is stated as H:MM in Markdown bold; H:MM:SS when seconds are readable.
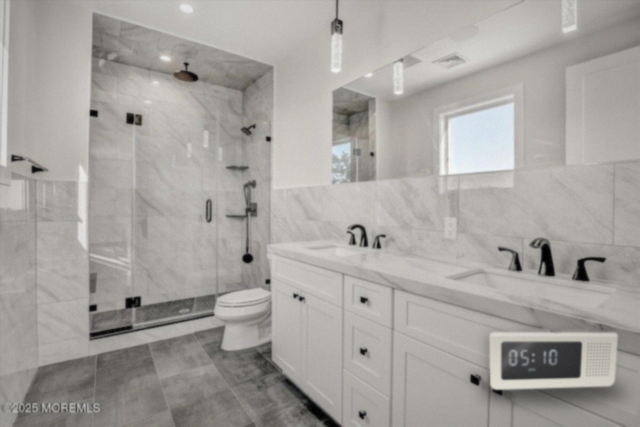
**5:10**
